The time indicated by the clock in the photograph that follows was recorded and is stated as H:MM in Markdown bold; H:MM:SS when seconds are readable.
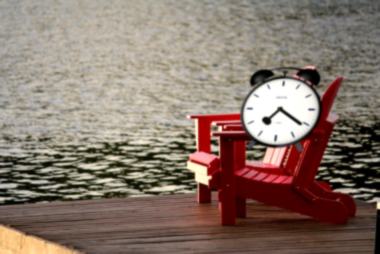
**7:21**
